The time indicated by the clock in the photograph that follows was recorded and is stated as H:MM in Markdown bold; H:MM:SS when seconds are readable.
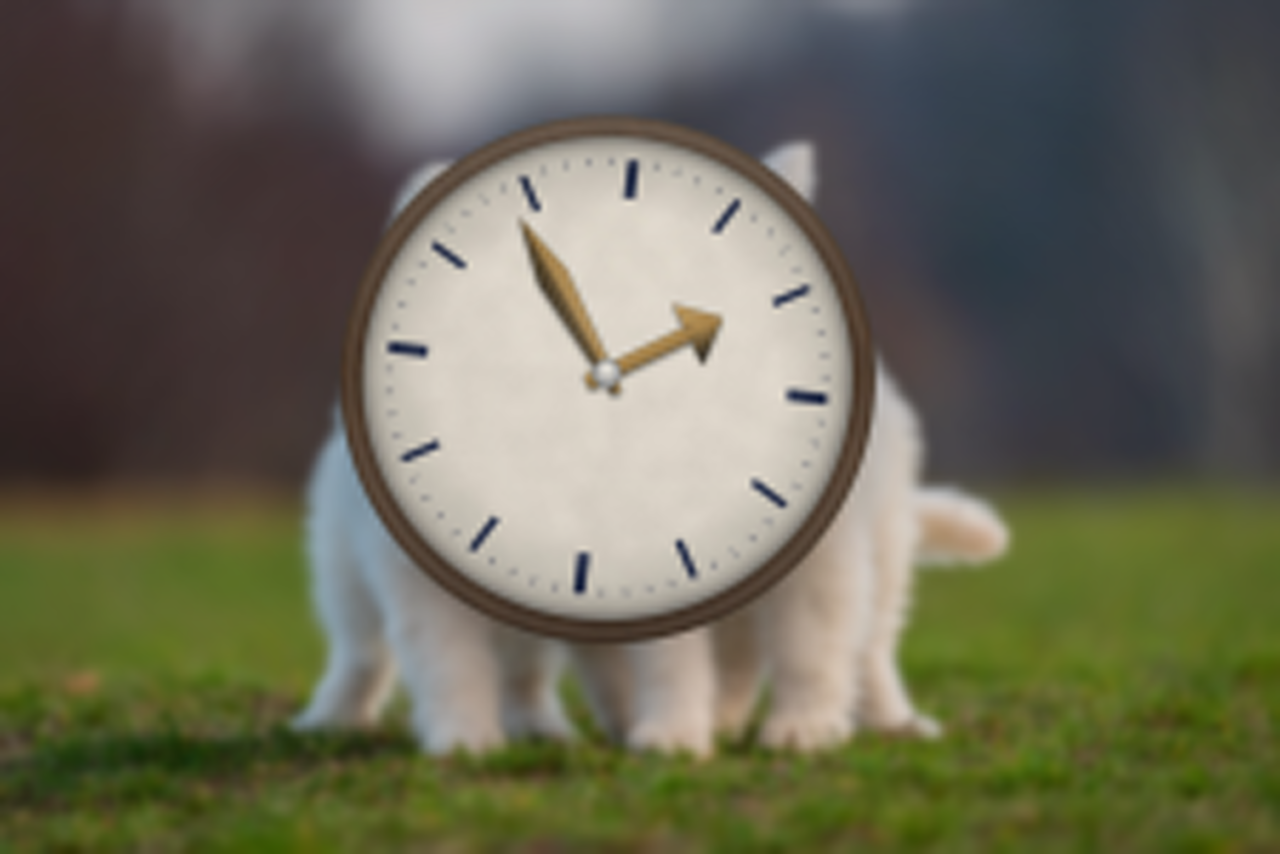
**1:54**
